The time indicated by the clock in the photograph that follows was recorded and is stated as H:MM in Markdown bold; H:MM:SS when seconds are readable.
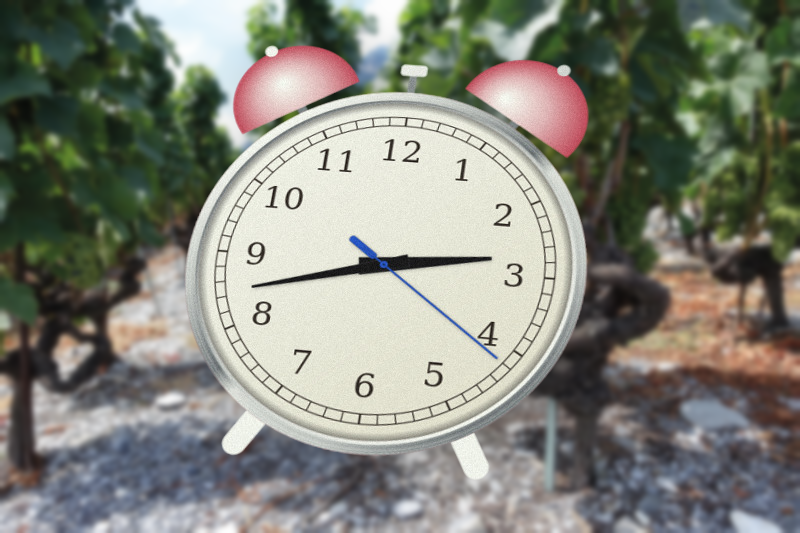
**2:42:21**
